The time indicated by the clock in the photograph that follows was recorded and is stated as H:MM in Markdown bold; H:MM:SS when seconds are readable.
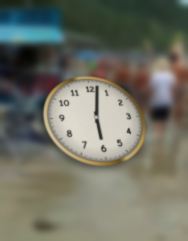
**6:02**
